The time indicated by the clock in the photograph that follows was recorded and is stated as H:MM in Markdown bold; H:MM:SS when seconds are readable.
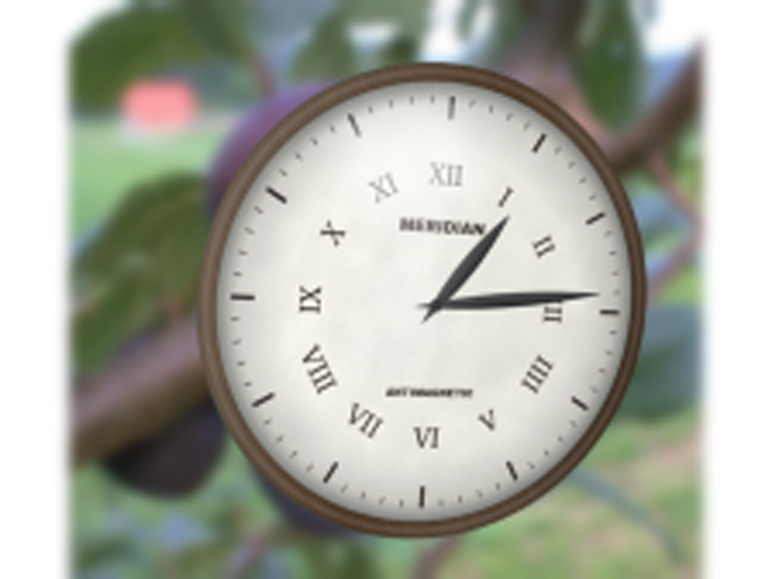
**1:14**
